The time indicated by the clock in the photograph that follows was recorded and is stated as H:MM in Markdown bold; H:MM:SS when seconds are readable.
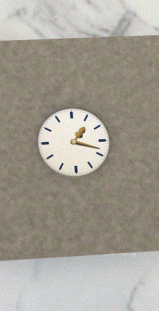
**1:18**
